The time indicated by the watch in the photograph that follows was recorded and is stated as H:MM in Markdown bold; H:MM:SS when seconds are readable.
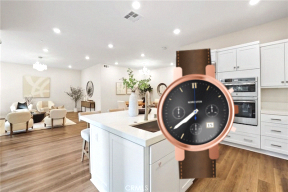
**7:39**
